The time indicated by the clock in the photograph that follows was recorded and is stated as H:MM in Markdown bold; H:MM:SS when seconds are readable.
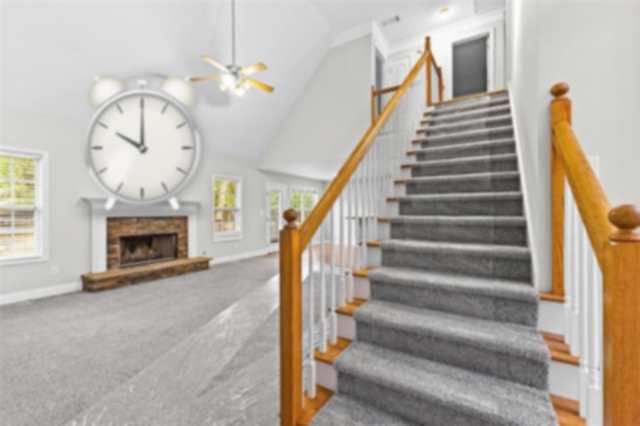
**10:00**
